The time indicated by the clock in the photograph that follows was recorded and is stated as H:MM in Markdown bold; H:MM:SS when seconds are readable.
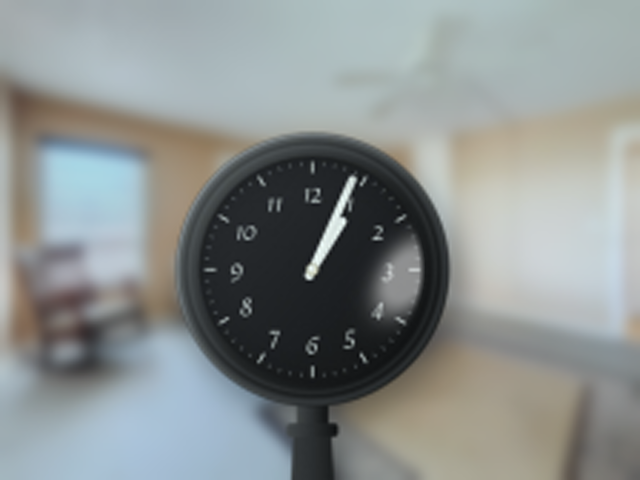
**1:04**
